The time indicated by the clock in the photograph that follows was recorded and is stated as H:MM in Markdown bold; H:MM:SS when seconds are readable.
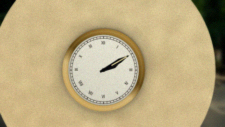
**2:10**
